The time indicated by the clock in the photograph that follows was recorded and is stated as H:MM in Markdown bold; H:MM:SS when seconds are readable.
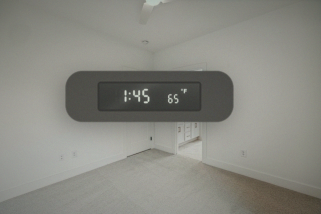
**1:45**
